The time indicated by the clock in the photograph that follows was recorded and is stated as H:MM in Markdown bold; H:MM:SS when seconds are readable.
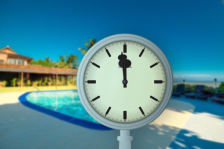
**11:59**
